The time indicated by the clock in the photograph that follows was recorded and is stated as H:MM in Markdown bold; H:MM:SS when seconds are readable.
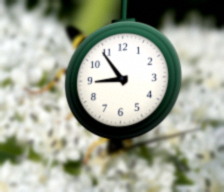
**8:54**
